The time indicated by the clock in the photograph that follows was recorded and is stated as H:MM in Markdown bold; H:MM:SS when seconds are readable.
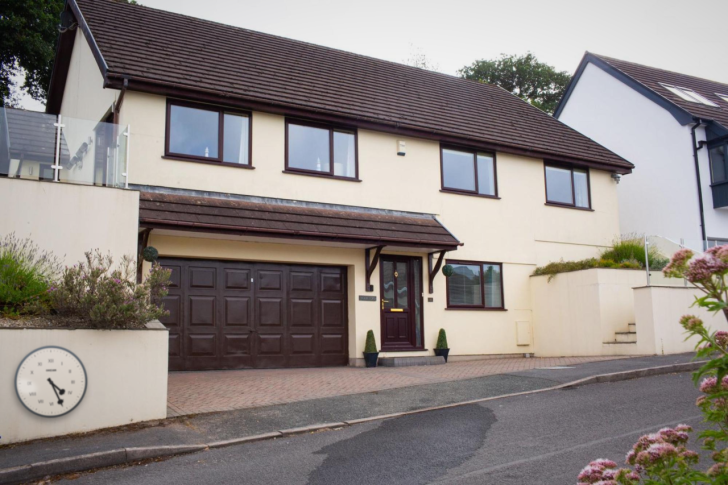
**4:26**
